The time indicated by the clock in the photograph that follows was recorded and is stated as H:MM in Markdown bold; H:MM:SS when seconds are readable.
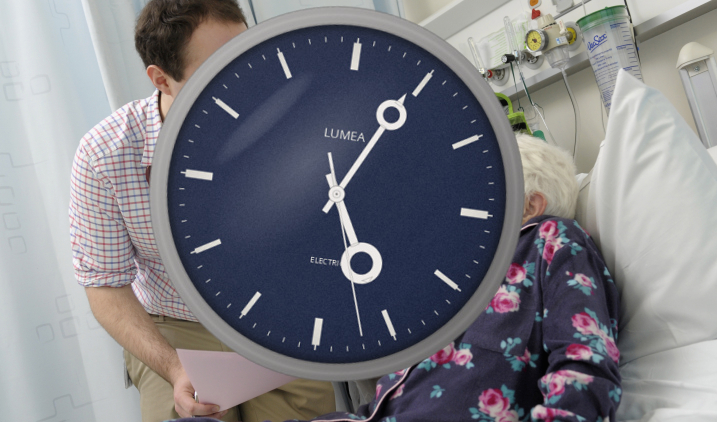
**5:04:27**
